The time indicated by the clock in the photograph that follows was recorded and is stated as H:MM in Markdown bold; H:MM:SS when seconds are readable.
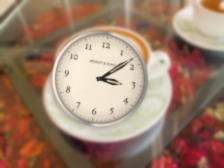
**3:08**
